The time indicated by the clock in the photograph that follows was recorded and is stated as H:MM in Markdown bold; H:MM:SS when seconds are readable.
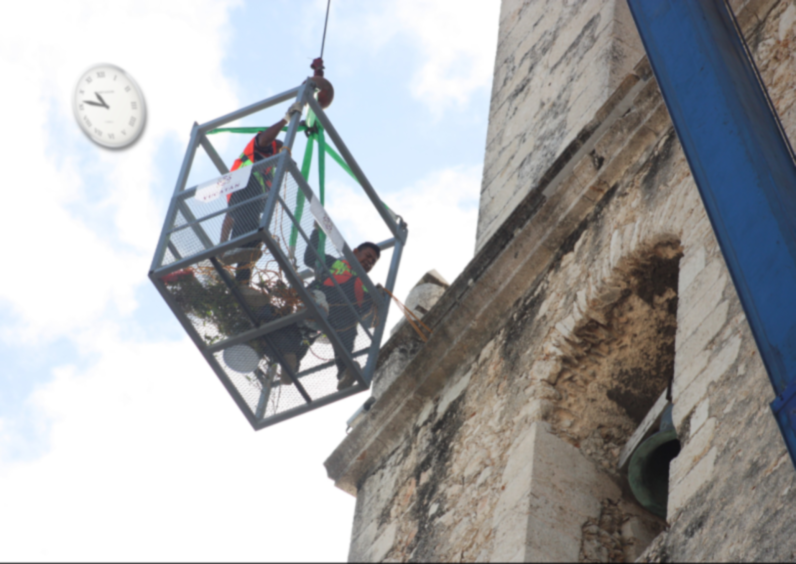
**10:47**
